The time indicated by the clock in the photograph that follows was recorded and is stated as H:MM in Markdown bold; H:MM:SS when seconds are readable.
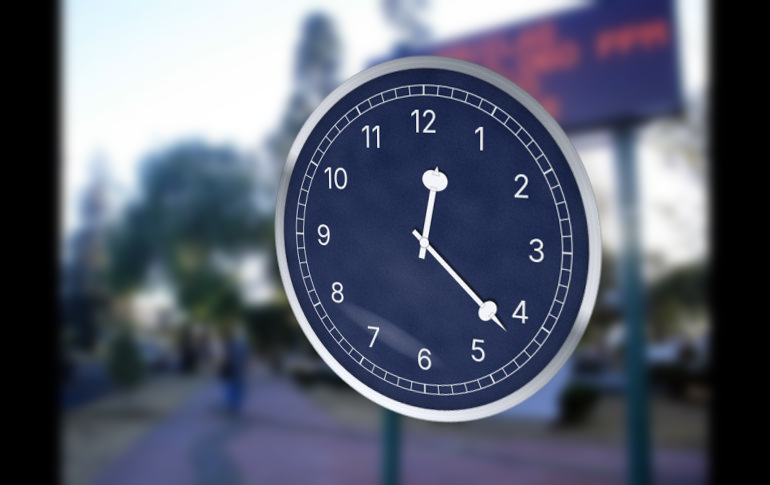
**12:22**
